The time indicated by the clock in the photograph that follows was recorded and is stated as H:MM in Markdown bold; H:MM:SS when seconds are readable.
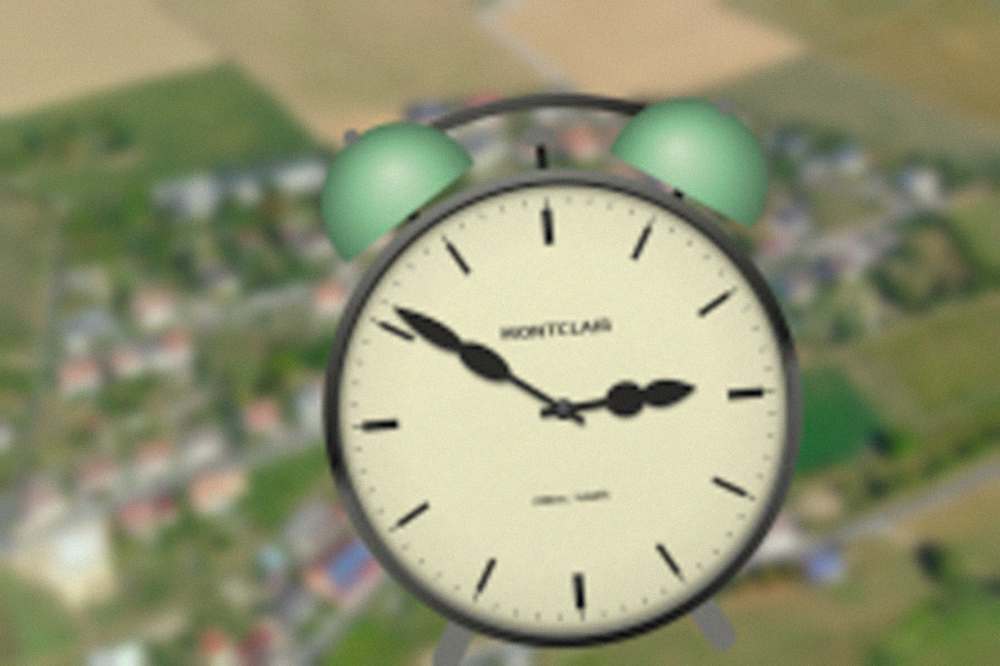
**2:51**
